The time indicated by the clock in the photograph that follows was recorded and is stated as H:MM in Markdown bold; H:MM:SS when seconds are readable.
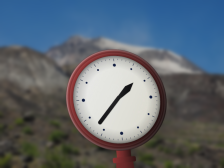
**1:37**
